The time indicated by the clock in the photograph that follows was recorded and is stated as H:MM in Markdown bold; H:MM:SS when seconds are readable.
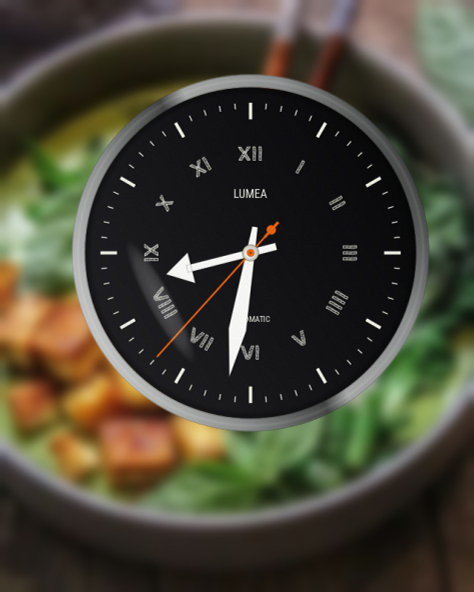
**8:31:37**
